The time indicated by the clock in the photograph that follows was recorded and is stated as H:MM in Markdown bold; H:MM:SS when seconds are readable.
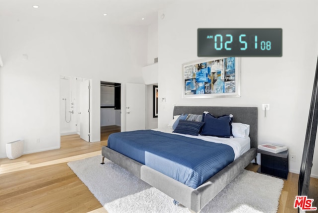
**2:51:08**
